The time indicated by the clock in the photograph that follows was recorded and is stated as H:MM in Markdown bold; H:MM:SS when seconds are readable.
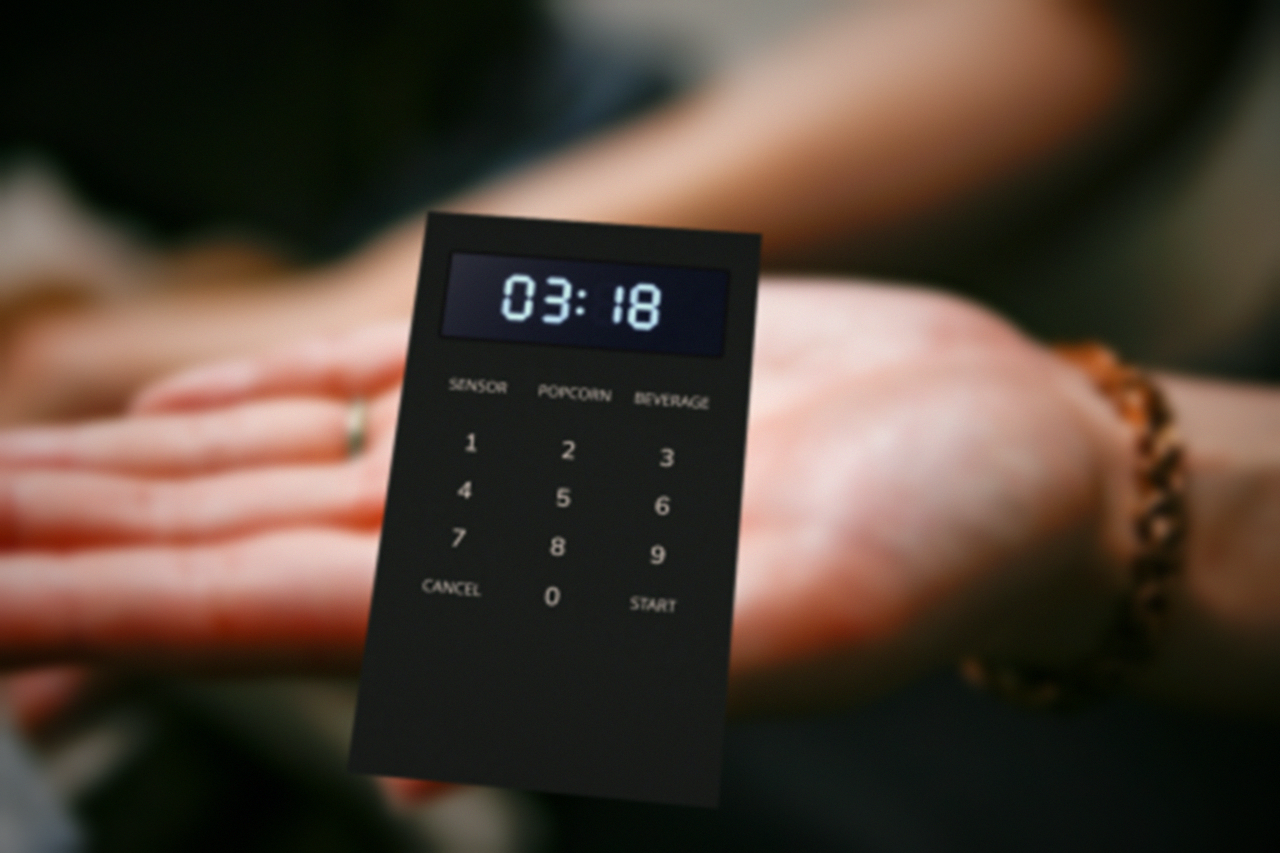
**3:18**
